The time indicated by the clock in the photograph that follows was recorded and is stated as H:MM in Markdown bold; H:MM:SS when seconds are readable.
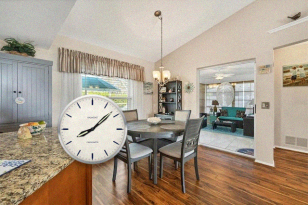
**8:08**
